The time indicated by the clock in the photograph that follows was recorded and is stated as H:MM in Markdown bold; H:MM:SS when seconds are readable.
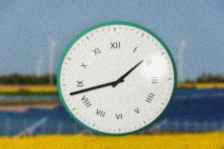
**1:43**
